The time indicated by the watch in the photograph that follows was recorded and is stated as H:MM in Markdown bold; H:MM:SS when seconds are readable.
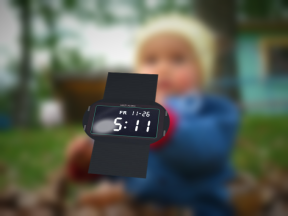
**5:11**
